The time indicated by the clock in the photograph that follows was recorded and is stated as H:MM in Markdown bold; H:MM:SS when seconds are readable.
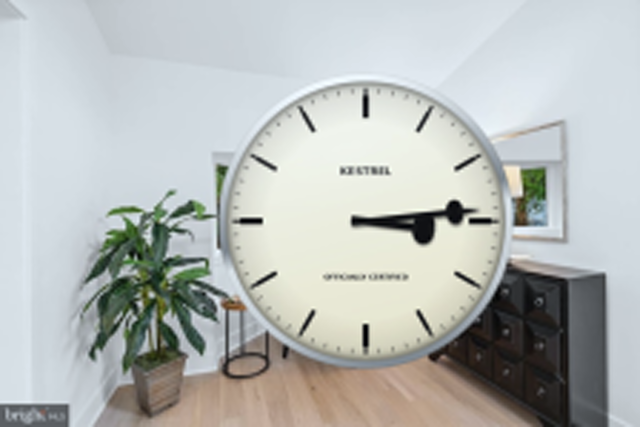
**3:14**
